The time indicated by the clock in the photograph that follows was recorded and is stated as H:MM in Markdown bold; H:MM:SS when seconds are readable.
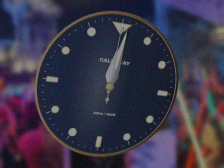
**12:01:00**
